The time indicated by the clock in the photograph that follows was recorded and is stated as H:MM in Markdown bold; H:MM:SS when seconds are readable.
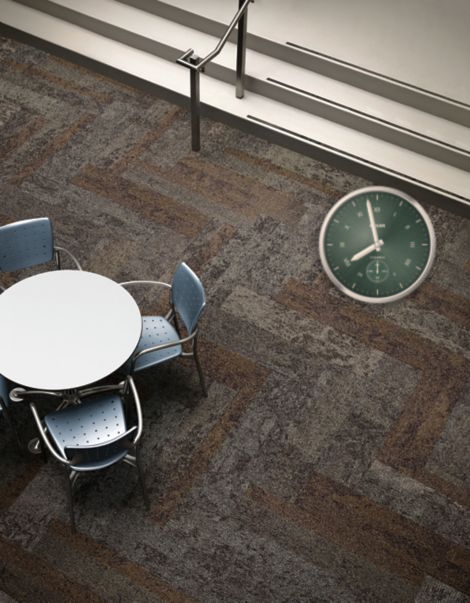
**7:58**
